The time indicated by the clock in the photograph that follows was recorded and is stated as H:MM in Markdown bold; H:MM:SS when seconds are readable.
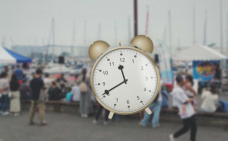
**11:41**
